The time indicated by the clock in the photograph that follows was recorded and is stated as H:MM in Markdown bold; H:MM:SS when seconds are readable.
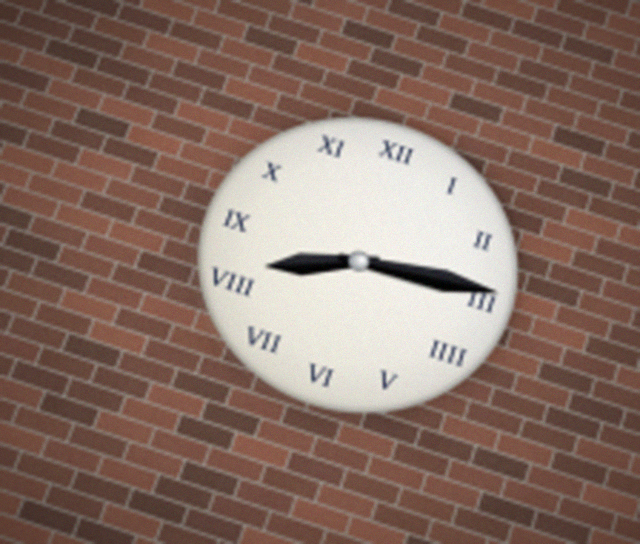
**8:14**
